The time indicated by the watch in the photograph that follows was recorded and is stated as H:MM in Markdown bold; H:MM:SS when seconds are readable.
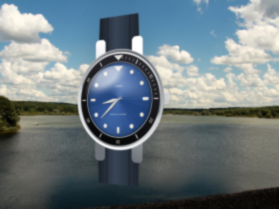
**8:38**
